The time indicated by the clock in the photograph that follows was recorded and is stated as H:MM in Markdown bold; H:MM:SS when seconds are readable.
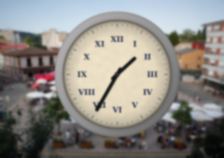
**1:35**
